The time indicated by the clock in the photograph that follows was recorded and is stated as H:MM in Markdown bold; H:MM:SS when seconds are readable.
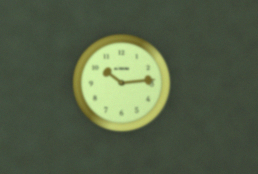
**10:14**
